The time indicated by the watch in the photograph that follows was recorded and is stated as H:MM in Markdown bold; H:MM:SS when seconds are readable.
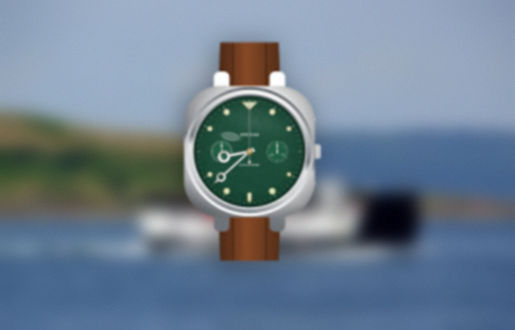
**8:38**
